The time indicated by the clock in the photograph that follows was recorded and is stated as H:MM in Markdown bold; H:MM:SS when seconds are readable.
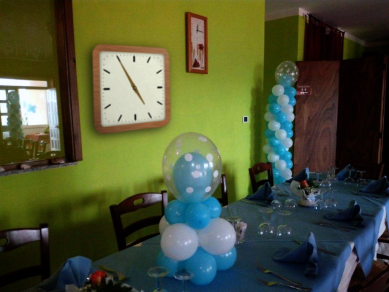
**4:55**
